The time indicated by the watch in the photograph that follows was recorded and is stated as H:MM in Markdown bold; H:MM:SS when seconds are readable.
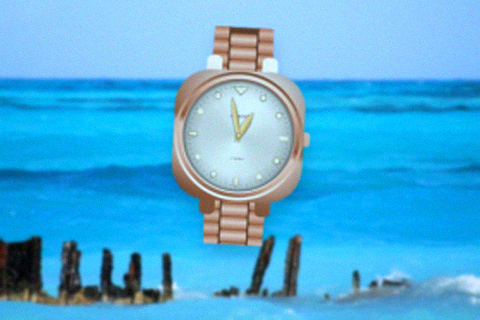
**12:58**
